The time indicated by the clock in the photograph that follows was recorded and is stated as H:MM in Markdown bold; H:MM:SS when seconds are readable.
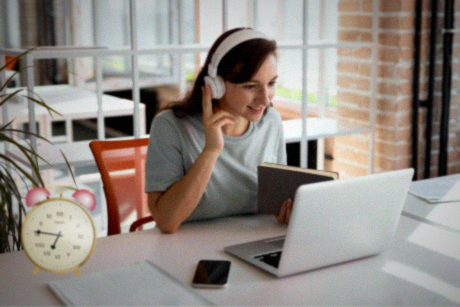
**6:46**
